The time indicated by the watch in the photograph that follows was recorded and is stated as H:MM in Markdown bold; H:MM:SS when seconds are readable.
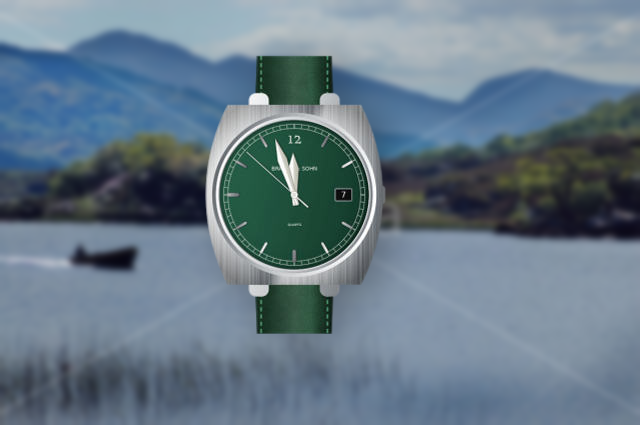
**11:56:52**
